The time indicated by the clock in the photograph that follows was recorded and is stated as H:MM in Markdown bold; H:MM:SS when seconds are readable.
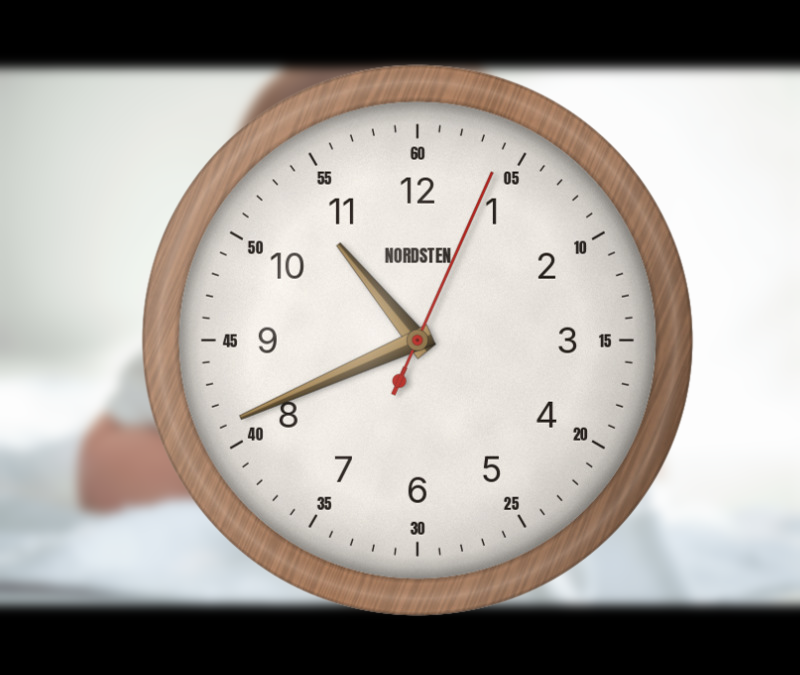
**10:41:04**
